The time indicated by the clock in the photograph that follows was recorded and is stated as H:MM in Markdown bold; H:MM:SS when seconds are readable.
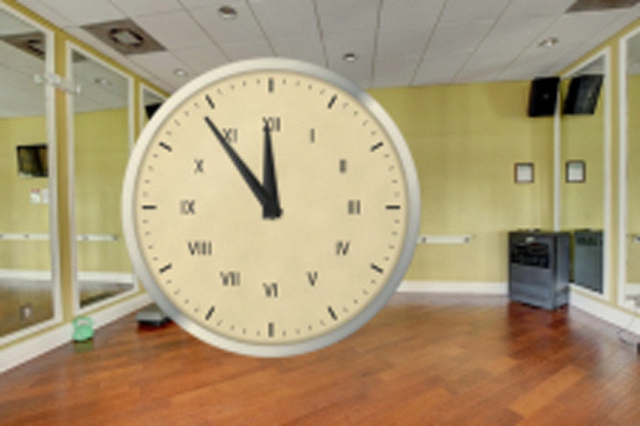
**11:54**
